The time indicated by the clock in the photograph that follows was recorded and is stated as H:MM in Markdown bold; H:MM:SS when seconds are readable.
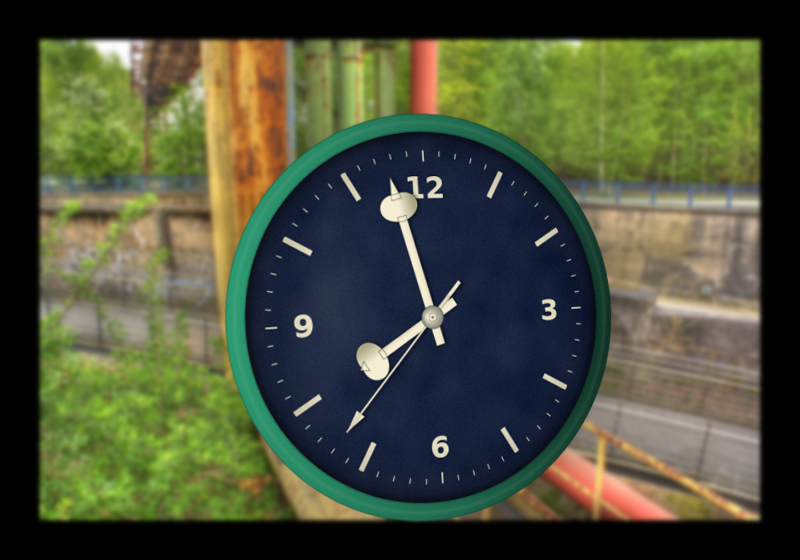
**7:57:37**
